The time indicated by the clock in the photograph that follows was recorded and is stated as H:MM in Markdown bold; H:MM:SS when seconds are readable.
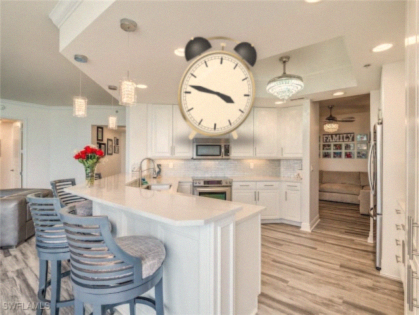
**3:47**
